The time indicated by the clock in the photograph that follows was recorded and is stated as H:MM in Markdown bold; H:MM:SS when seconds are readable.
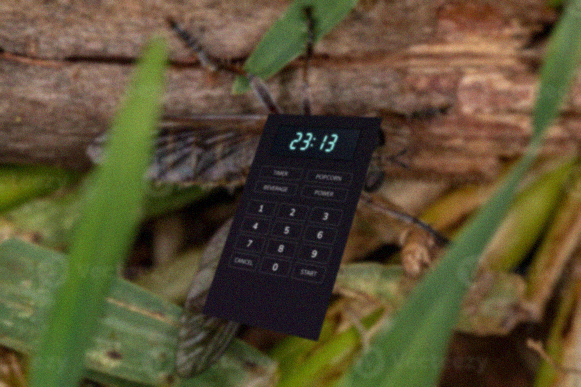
**23:13**
